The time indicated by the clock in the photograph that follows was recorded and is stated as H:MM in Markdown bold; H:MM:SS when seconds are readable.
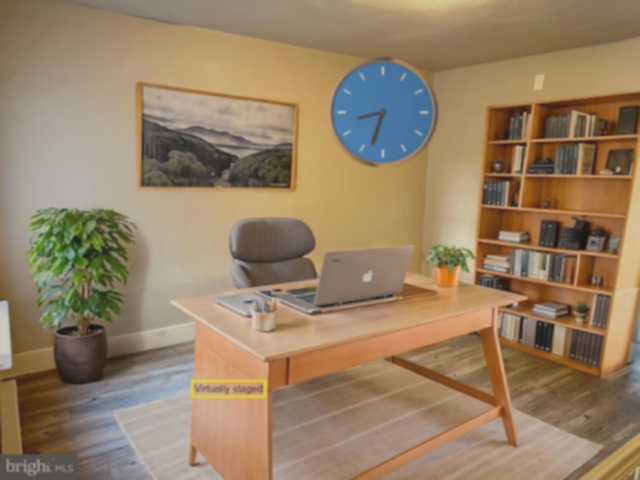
**8:33**
